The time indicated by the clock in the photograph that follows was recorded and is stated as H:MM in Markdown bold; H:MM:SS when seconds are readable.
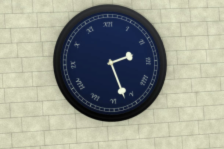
**2:27**
